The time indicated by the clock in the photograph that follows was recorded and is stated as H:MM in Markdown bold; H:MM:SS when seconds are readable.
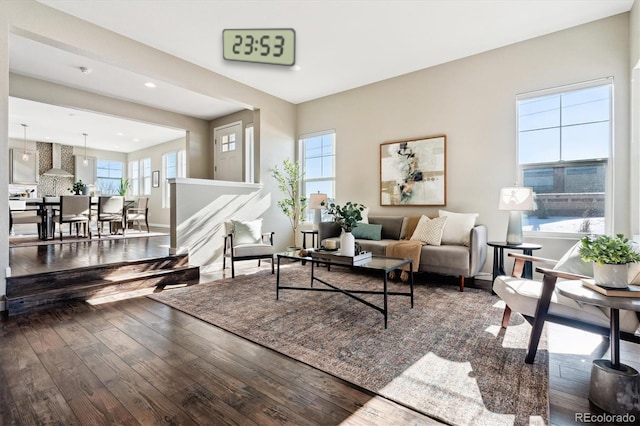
**23:53**
